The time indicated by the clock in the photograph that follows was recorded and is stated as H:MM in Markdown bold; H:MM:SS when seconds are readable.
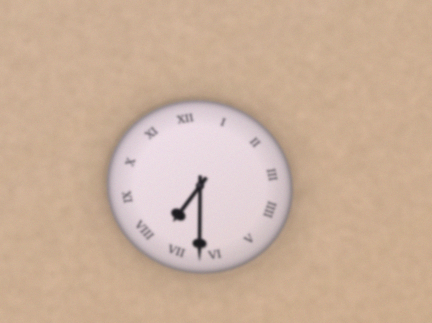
**7:32**
